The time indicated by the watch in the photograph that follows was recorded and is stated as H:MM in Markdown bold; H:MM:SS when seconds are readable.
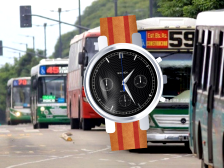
**1:26**
